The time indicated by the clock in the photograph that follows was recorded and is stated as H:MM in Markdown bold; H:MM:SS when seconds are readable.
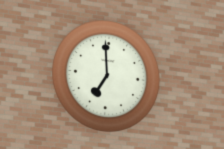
**6:59**
